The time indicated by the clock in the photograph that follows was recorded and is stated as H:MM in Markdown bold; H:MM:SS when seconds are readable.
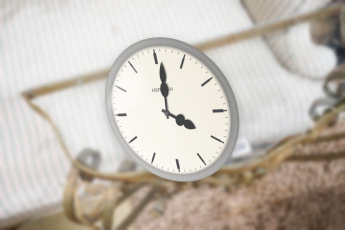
**4:01**
